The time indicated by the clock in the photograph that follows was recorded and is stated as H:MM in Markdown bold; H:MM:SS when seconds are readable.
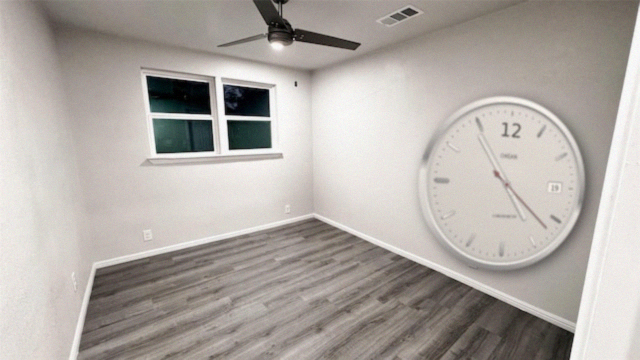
**4:54:22**
